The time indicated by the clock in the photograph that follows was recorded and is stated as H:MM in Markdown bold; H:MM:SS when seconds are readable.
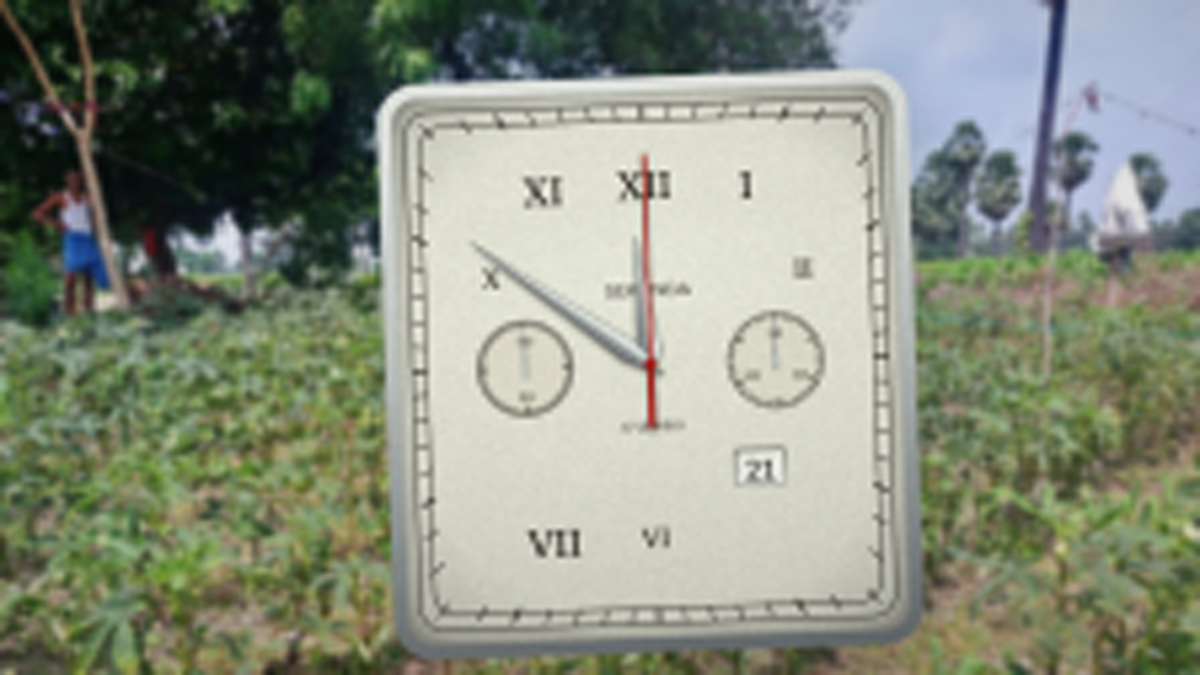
**11:51**
